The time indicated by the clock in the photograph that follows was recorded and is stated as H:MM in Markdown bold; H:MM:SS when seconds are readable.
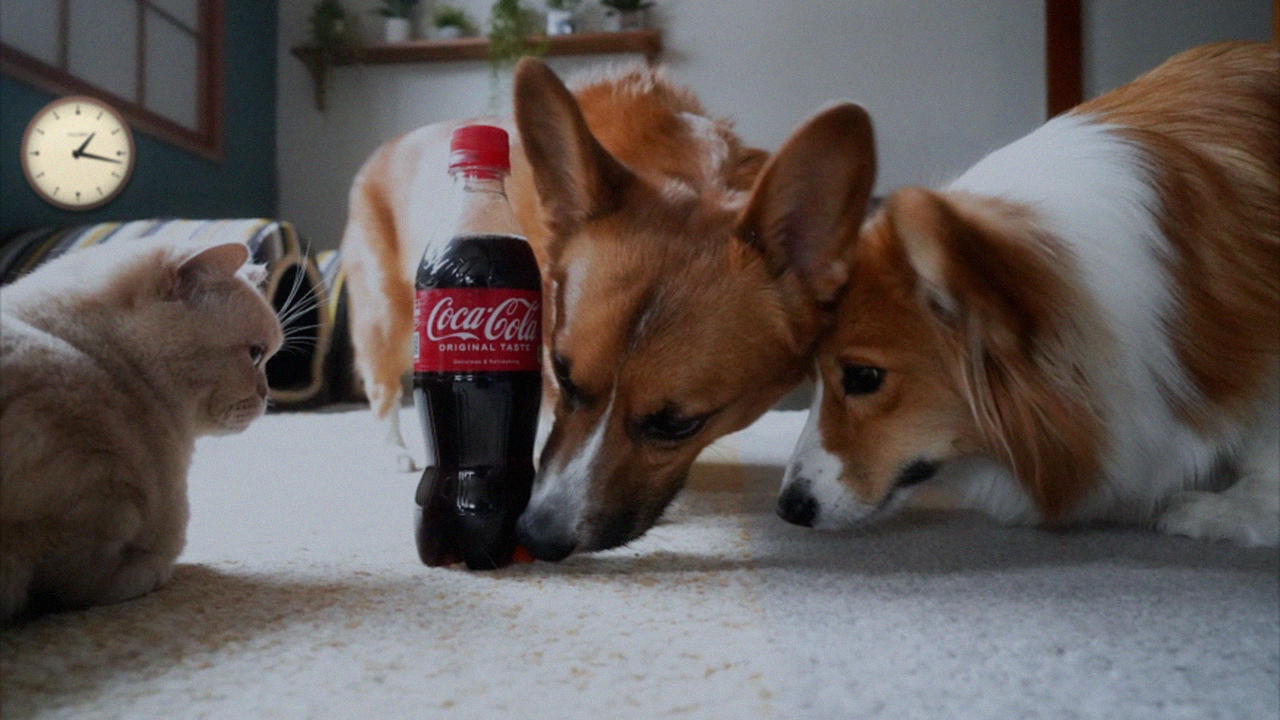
**1:17**
